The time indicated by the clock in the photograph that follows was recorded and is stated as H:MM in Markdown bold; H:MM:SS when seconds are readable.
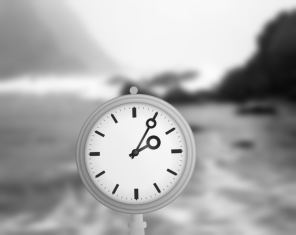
**2:05**
